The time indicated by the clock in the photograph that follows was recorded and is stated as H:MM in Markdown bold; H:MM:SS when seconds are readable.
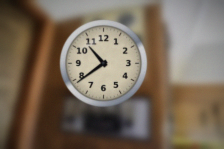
**10:39**
